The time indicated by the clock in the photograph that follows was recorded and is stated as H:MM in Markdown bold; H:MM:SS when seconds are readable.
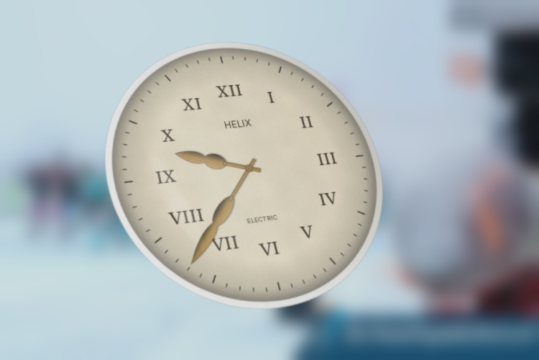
**9:37**
